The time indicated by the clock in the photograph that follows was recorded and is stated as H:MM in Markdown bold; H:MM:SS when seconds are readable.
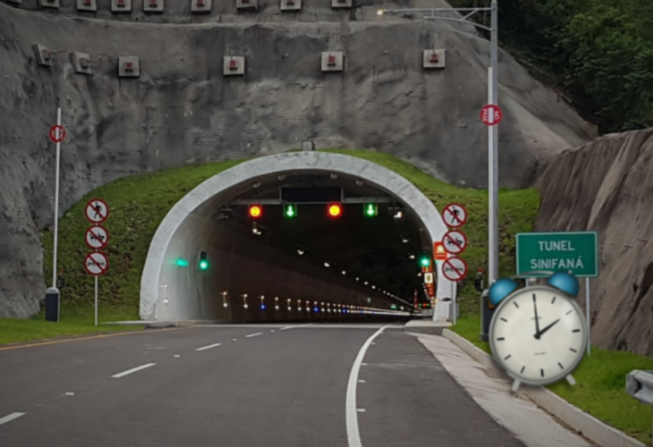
**2:00**
